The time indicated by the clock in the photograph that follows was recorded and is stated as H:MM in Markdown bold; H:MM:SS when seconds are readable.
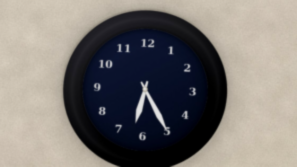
**6:25**
